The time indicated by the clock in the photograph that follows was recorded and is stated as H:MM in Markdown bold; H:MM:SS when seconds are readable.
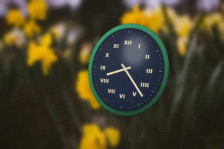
**8:23**
